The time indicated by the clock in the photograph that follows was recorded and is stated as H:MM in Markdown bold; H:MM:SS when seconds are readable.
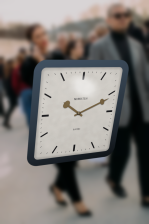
**10:11**
